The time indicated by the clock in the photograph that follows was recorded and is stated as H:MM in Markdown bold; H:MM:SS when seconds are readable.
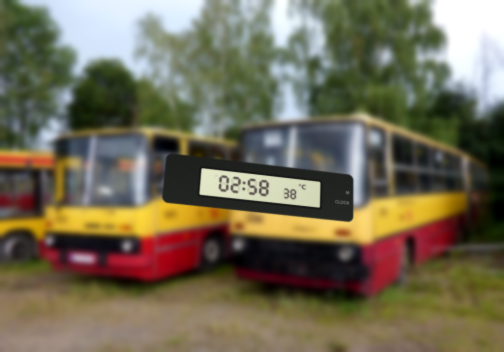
**2:58**
